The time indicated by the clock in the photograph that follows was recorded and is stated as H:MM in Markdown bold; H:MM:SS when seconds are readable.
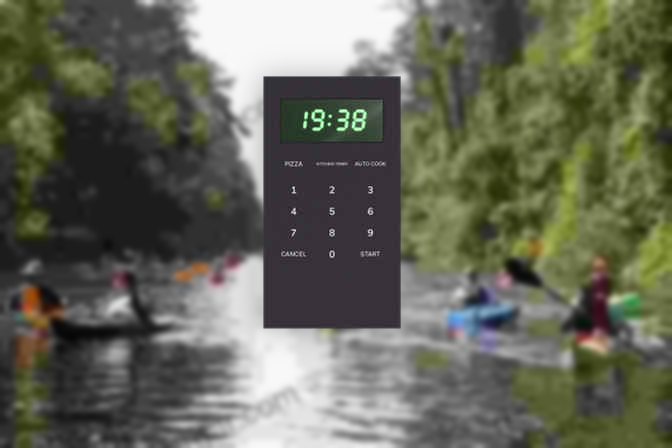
**19:38**
